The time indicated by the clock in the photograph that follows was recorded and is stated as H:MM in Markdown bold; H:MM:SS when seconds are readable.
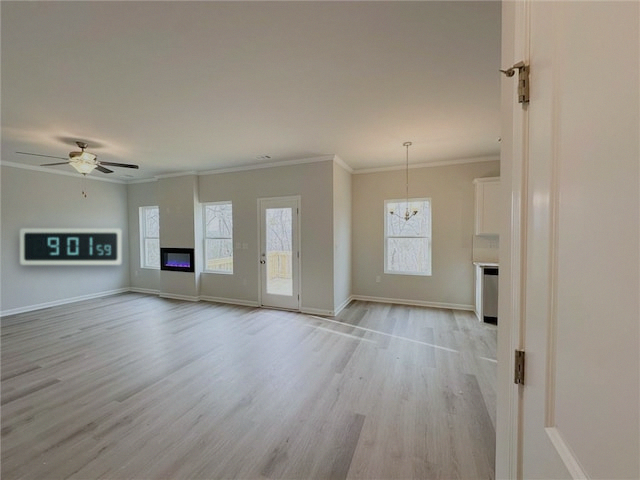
**9:01**
